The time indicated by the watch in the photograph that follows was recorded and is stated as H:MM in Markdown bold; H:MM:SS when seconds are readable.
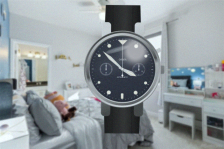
**3:52**
